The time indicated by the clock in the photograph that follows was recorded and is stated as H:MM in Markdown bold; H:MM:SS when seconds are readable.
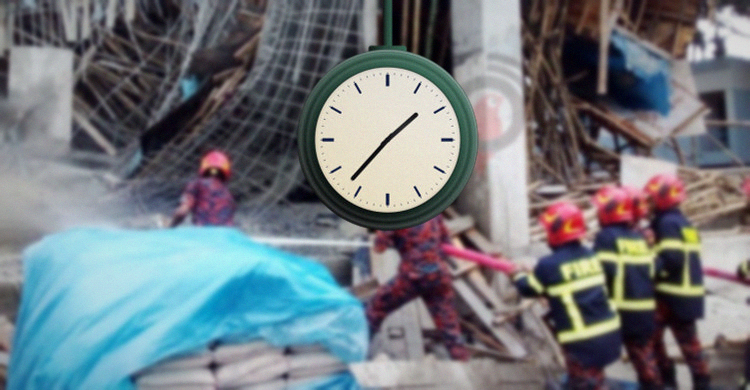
**1:37**
